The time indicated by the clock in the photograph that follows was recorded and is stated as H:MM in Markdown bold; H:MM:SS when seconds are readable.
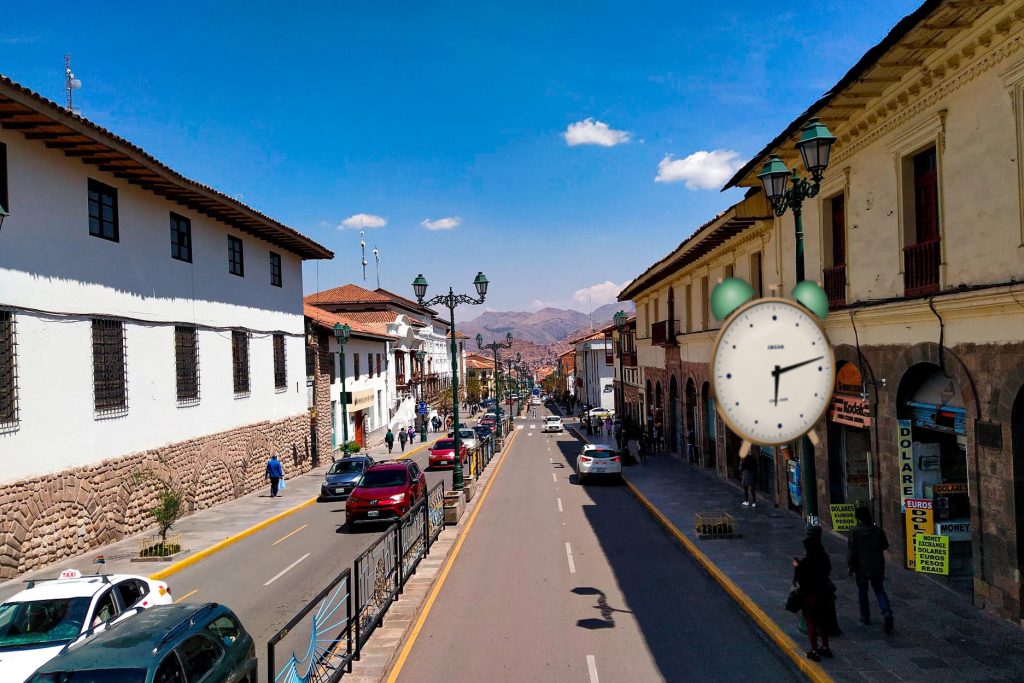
**6:13**
